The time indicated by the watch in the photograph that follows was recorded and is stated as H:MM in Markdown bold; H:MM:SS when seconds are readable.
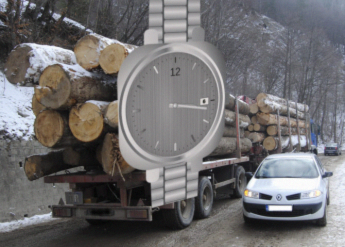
**3:17**
